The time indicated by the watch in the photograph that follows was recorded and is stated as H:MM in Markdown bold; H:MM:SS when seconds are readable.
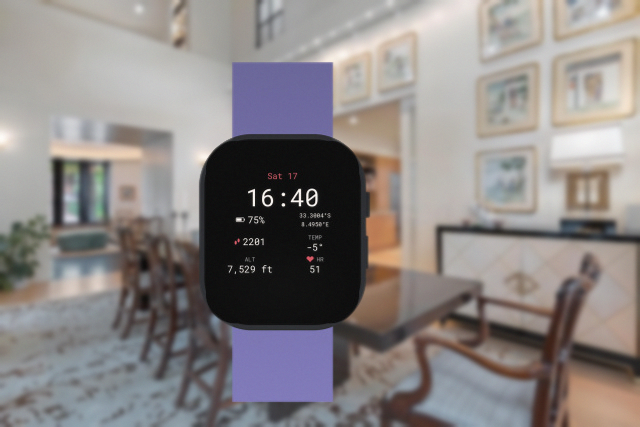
**16:40**
